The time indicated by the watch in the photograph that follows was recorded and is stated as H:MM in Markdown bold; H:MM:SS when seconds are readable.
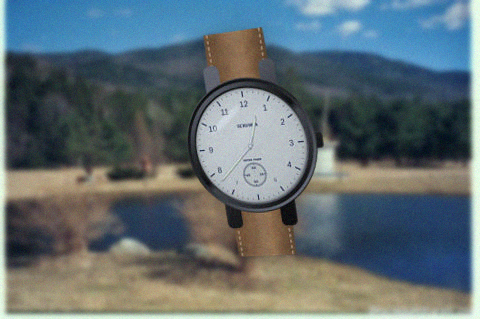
**12:38**
